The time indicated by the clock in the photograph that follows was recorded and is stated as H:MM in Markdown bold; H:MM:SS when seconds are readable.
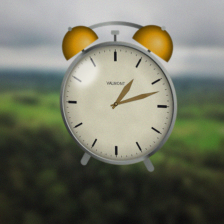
**1:12**
